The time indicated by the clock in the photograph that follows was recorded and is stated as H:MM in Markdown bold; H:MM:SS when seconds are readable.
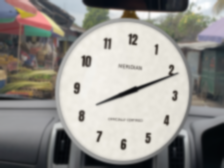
**8:11**
